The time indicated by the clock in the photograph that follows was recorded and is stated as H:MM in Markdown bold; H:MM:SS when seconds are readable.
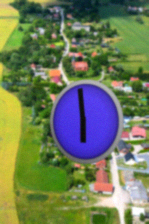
**5:59**
